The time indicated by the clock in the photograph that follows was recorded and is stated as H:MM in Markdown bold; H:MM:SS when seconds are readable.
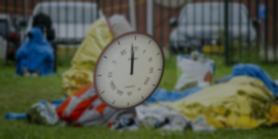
**11:59**
